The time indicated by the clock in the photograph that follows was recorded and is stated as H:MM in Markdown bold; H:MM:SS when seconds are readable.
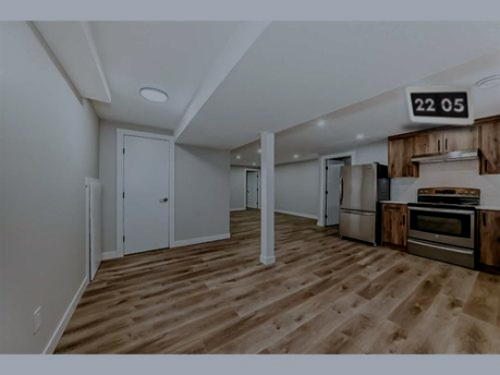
**22:05**
